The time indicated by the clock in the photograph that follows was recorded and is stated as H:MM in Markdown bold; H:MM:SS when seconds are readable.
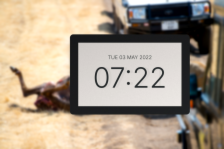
**7:22**
